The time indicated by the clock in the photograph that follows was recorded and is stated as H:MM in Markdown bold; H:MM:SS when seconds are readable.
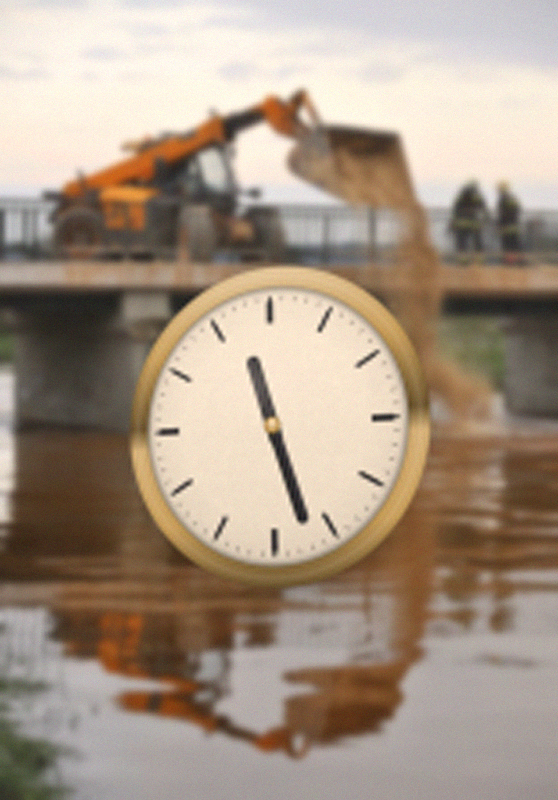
**11:27**
